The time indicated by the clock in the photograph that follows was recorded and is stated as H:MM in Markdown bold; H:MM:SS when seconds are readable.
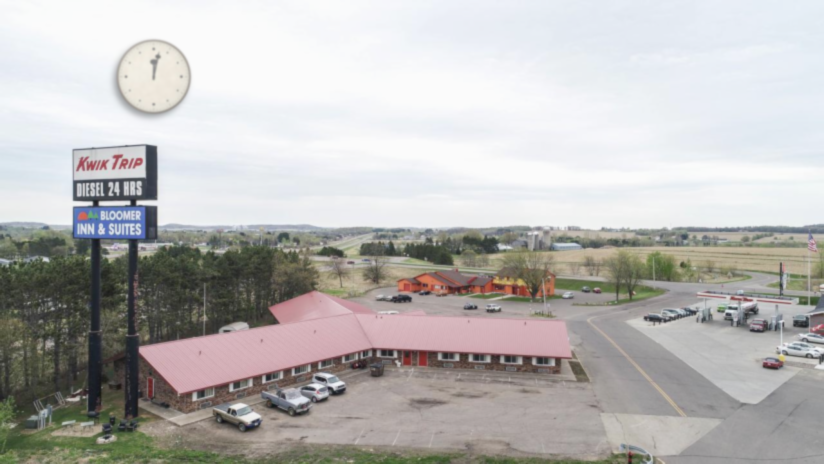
**12:02**
